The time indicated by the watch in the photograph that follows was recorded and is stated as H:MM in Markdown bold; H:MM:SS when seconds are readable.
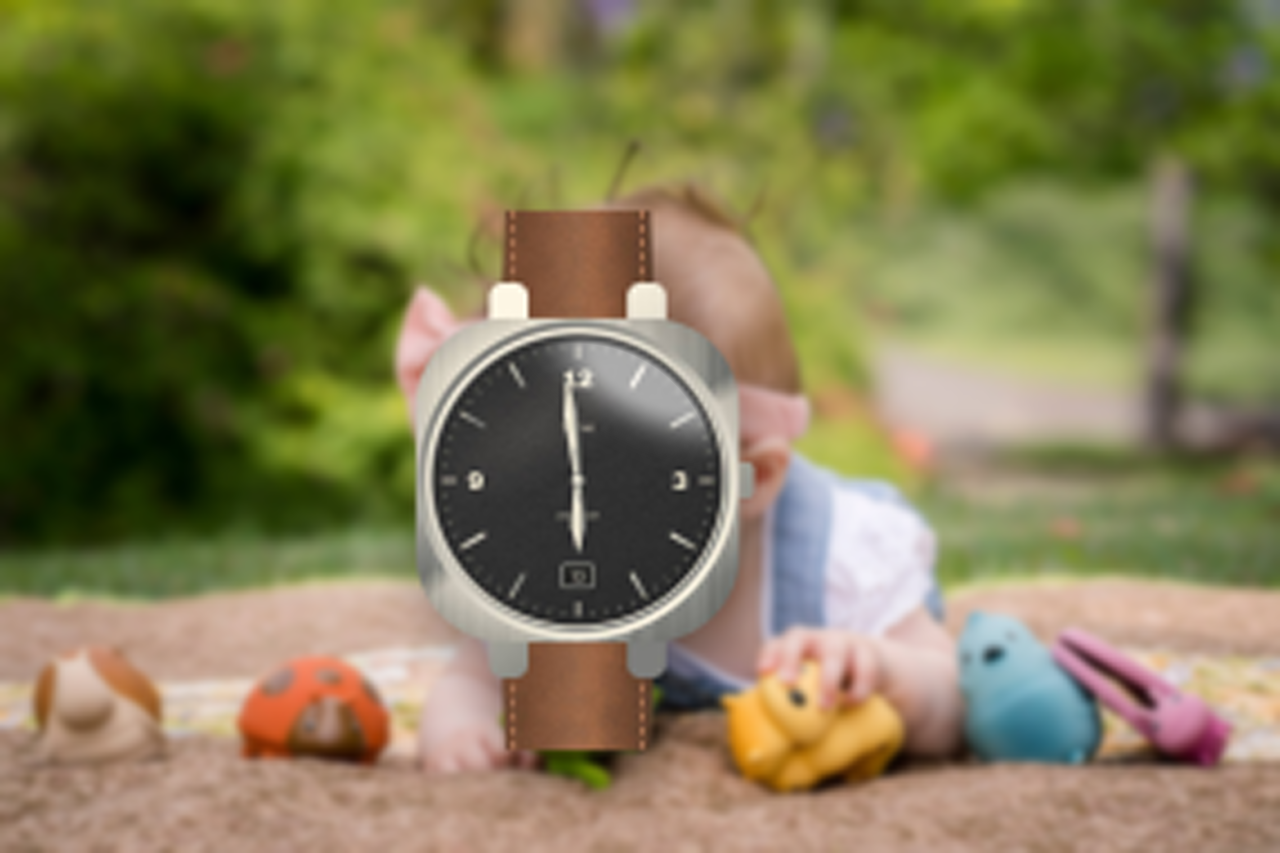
**5:59**
